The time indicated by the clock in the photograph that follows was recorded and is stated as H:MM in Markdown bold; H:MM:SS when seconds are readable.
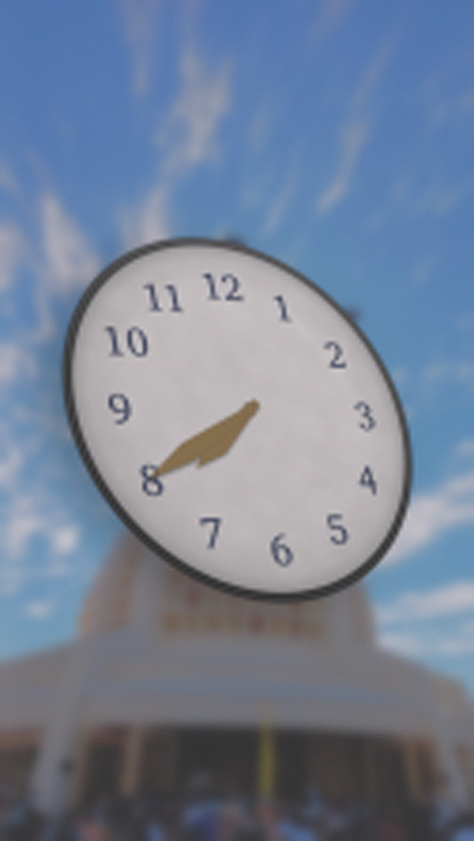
**7:40**
